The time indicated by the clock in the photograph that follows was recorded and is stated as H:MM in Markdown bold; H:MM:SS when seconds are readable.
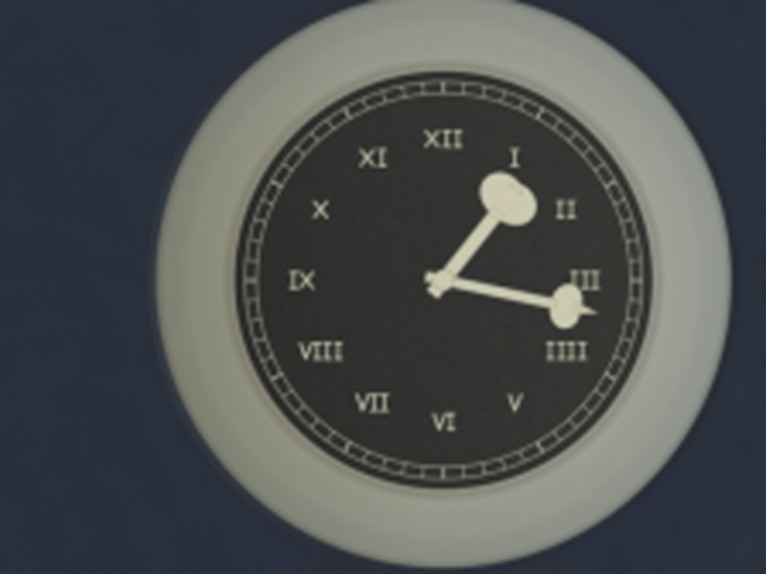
**1:17**
